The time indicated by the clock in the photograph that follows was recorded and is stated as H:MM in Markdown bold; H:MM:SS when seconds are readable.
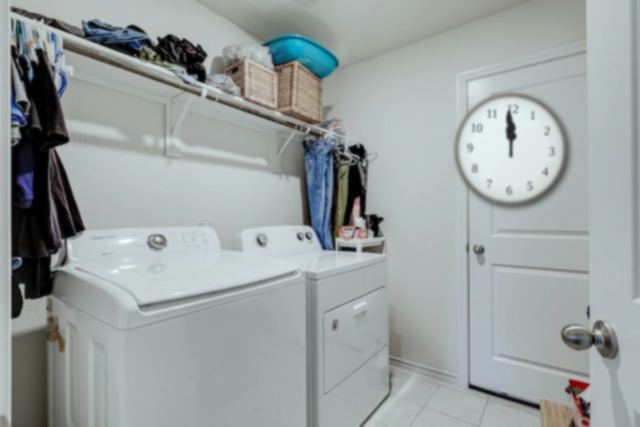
**11:59**
